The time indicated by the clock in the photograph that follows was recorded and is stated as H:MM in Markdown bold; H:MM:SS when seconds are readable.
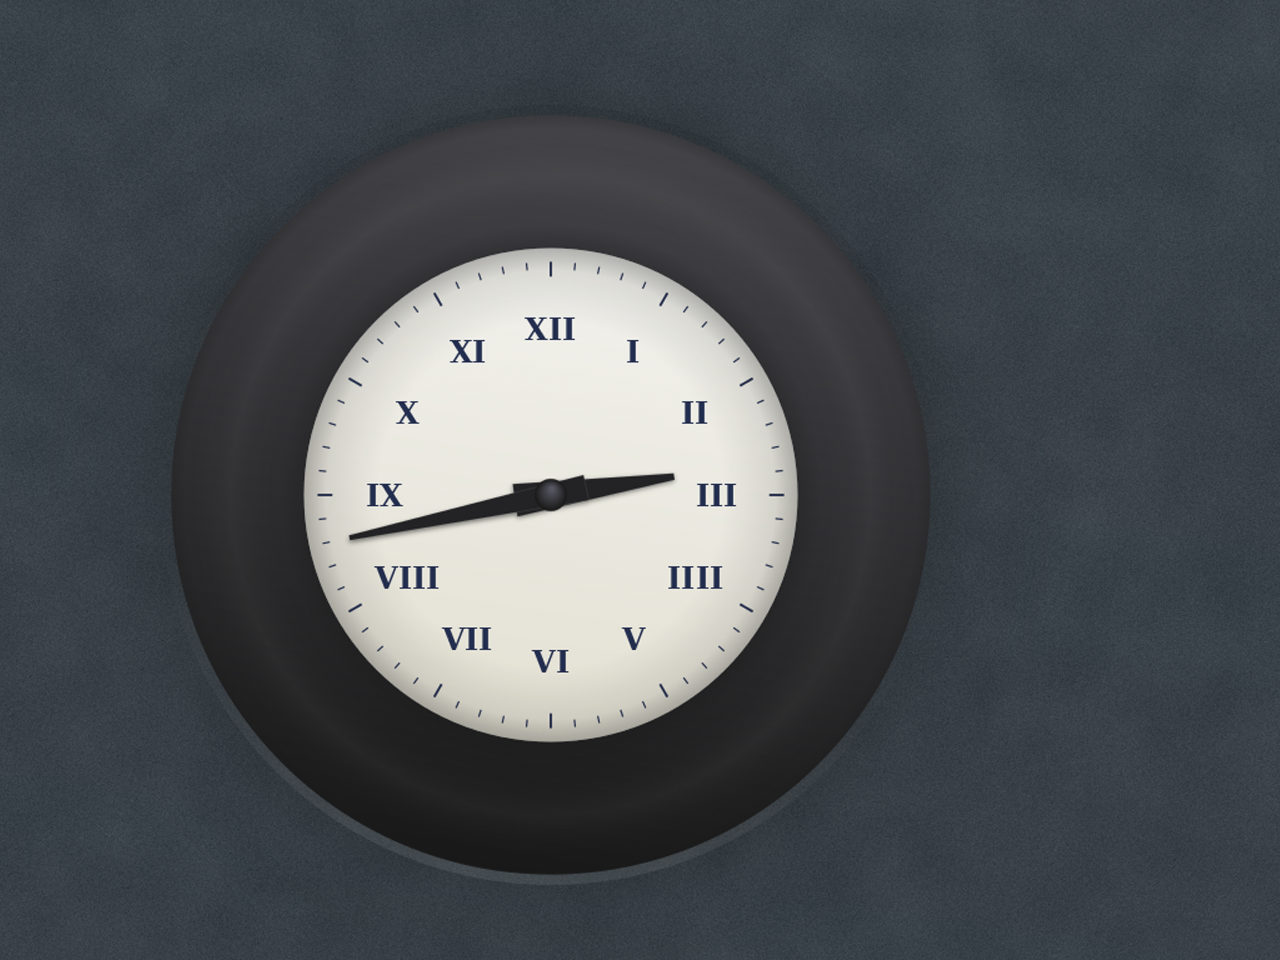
**2:43**
